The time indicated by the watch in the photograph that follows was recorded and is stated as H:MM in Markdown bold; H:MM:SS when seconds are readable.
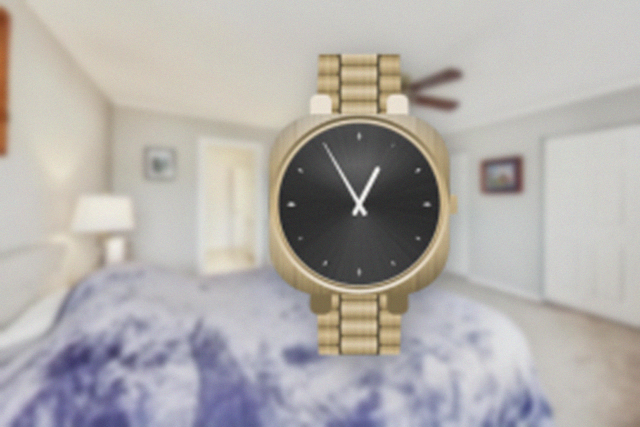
**12:55**
